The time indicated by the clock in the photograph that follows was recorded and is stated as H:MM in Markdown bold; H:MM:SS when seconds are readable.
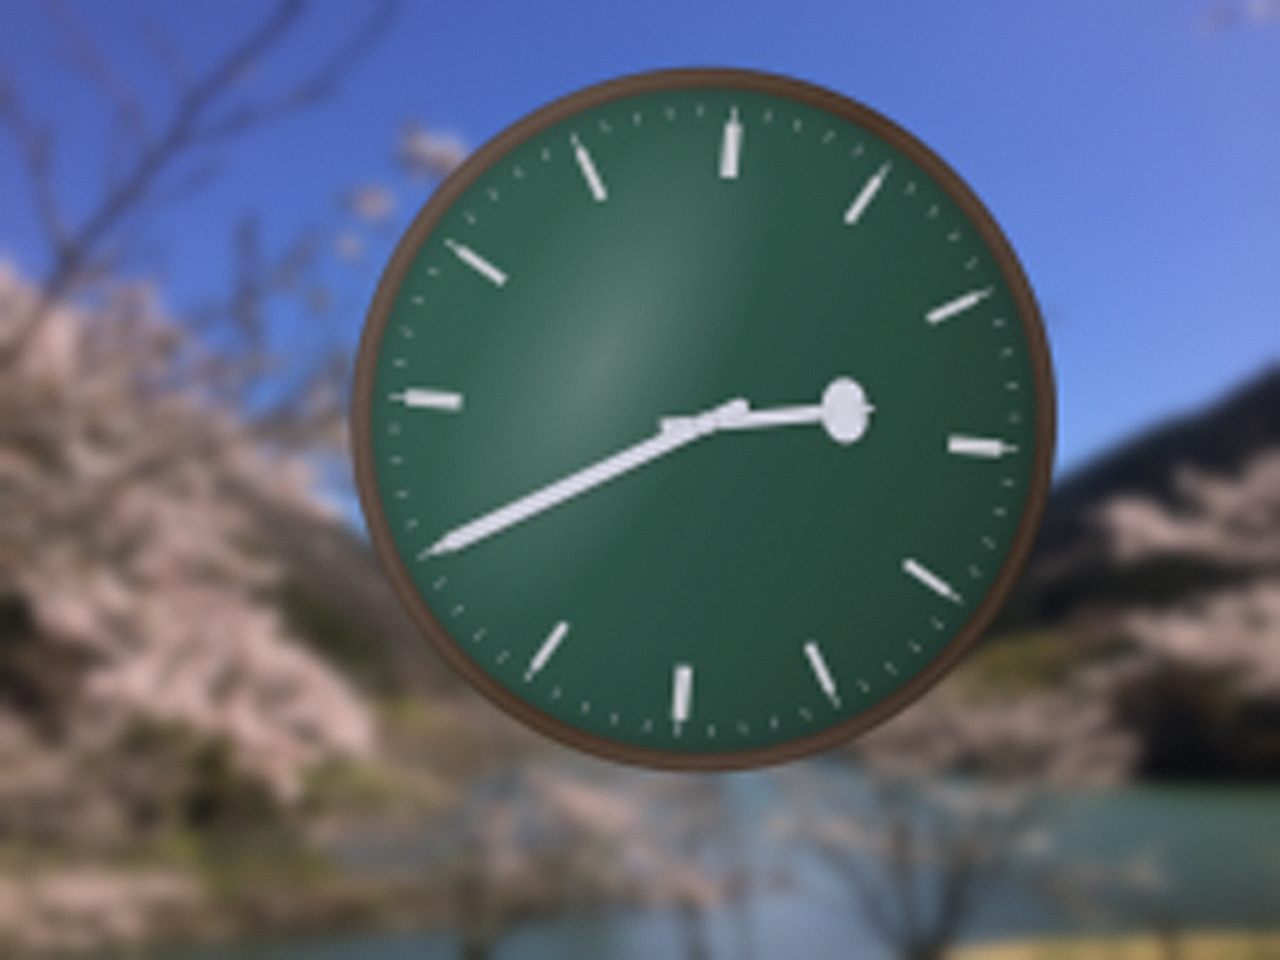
**2:40**
